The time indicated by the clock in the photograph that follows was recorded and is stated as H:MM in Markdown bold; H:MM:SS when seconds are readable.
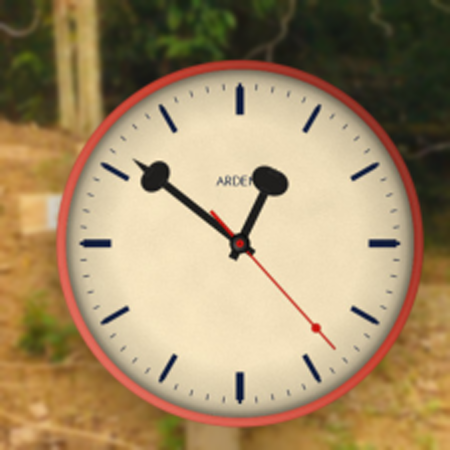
**12:51:23**
